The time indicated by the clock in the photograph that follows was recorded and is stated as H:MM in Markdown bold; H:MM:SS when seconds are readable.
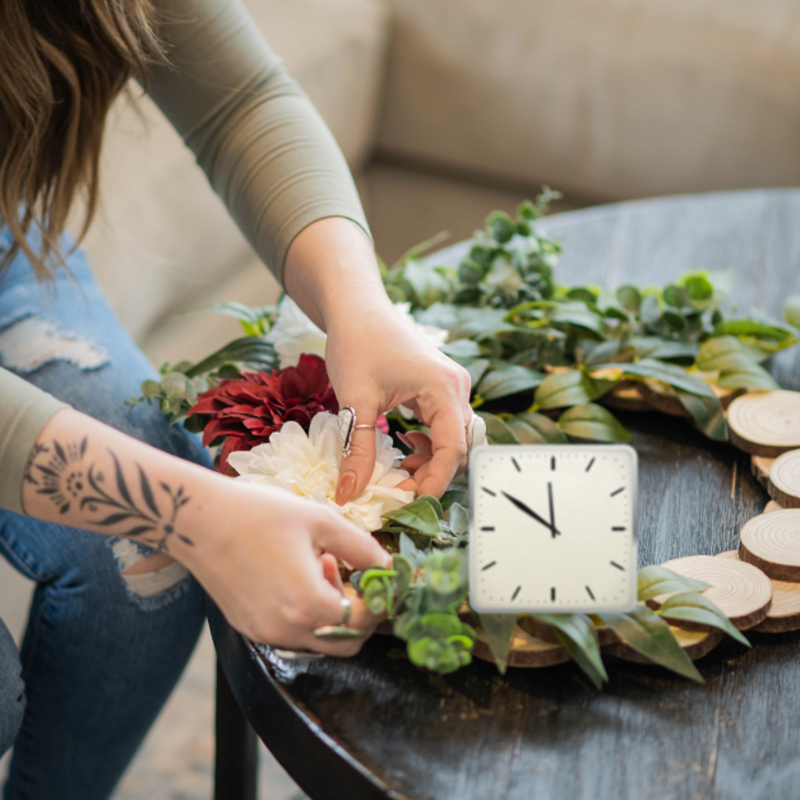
**11:51**
